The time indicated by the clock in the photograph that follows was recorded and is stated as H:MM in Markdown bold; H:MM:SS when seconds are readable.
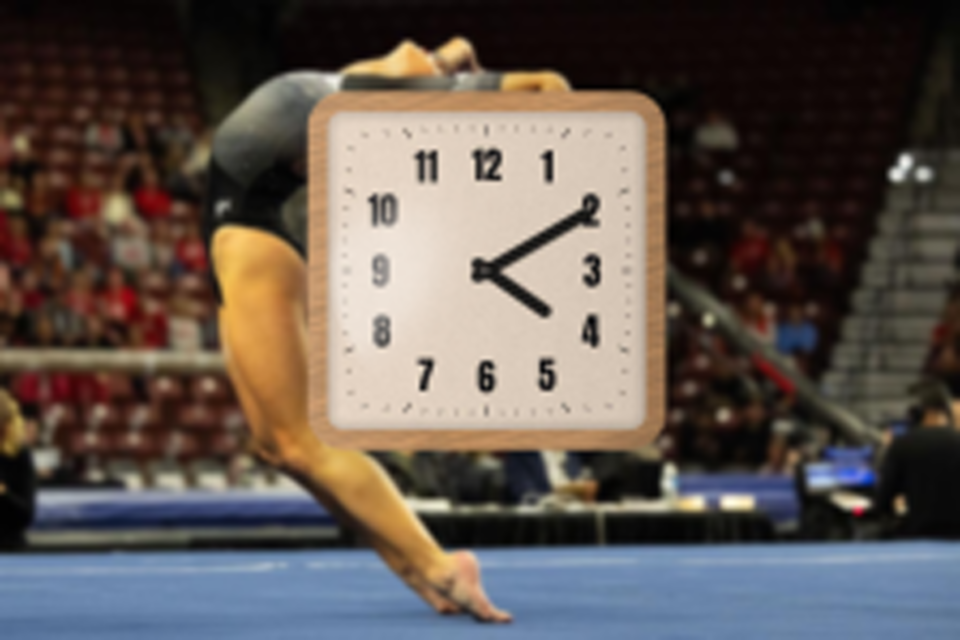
**4:10**
